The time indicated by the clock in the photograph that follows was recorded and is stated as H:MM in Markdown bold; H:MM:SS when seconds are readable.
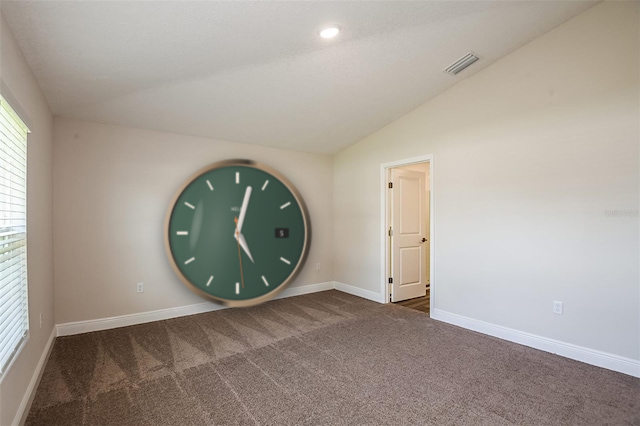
**5:02:29**
